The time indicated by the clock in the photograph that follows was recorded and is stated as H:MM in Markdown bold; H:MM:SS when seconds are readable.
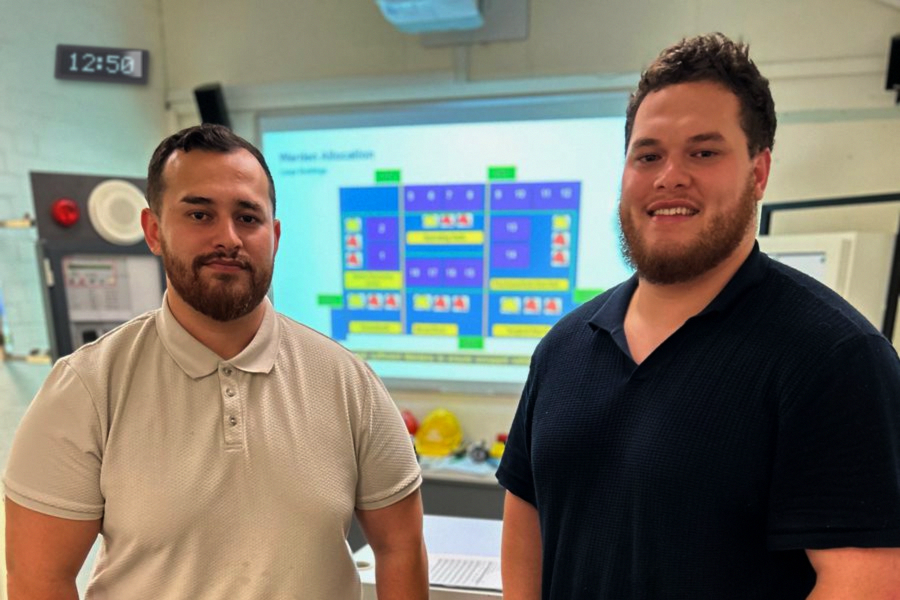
**12:50**
